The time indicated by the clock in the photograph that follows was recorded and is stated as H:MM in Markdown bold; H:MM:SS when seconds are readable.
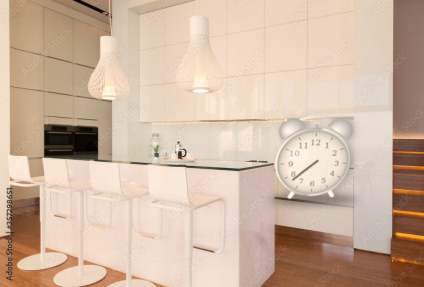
**7:38**
